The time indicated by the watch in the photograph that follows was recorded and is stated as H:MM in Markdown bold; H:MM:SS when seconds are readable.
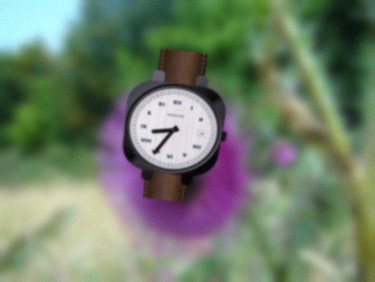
**8:35**
